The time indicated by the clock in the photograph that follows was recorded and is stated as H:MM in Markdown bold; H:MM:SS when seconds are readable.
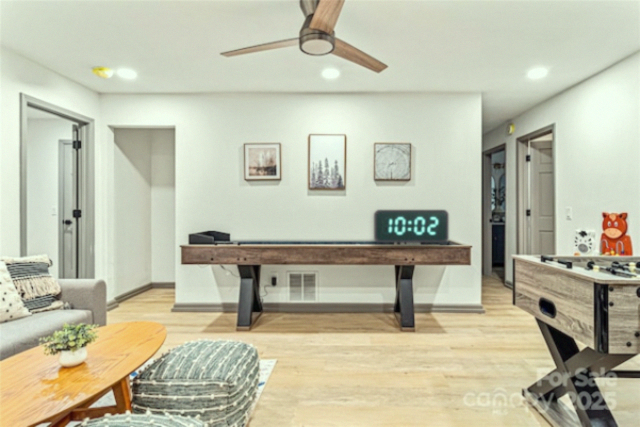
**10:02**
